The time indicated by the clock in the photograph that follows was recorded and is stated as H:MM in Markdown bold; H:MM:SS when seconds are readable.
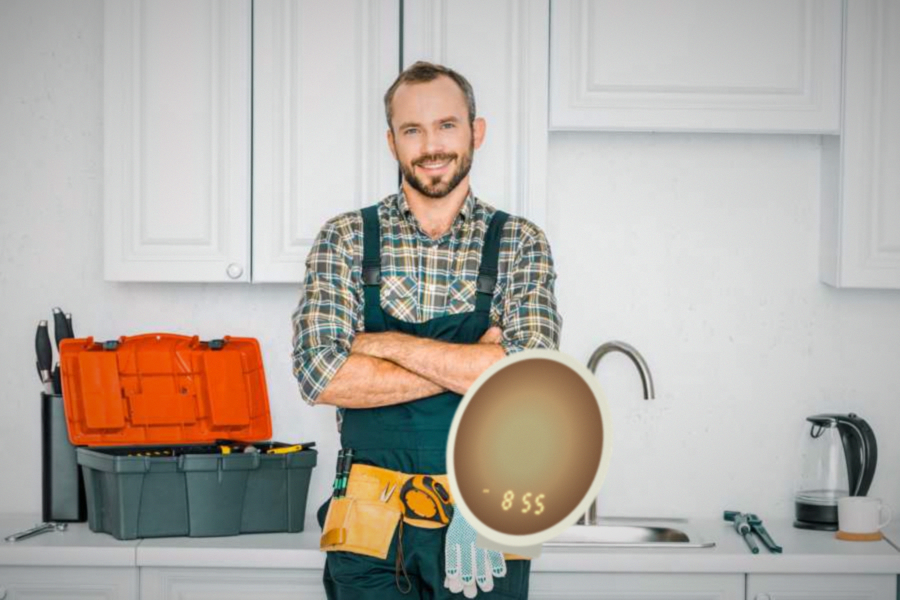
**8:55**
